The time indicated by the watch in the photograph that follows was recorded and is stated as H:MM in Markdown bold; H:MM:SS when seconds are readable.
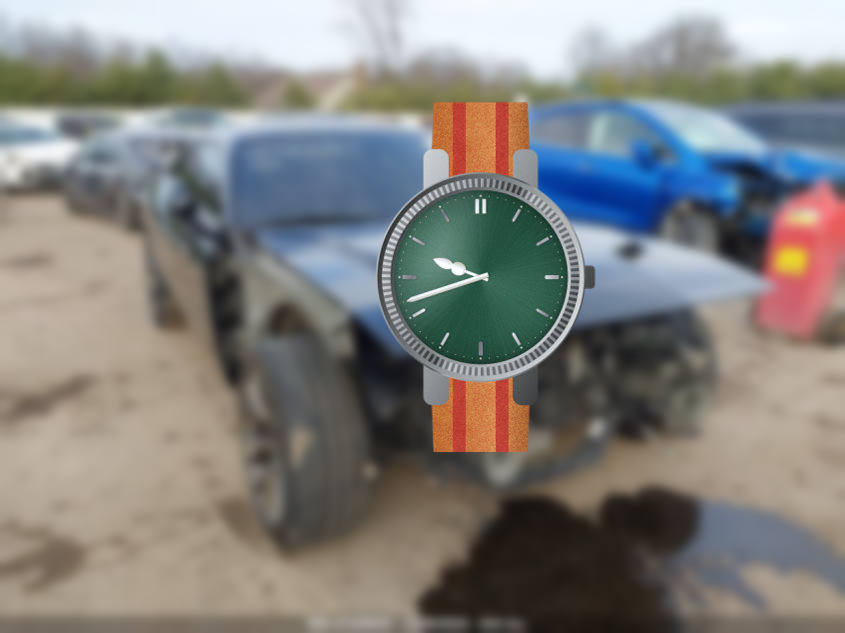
**9:42**
